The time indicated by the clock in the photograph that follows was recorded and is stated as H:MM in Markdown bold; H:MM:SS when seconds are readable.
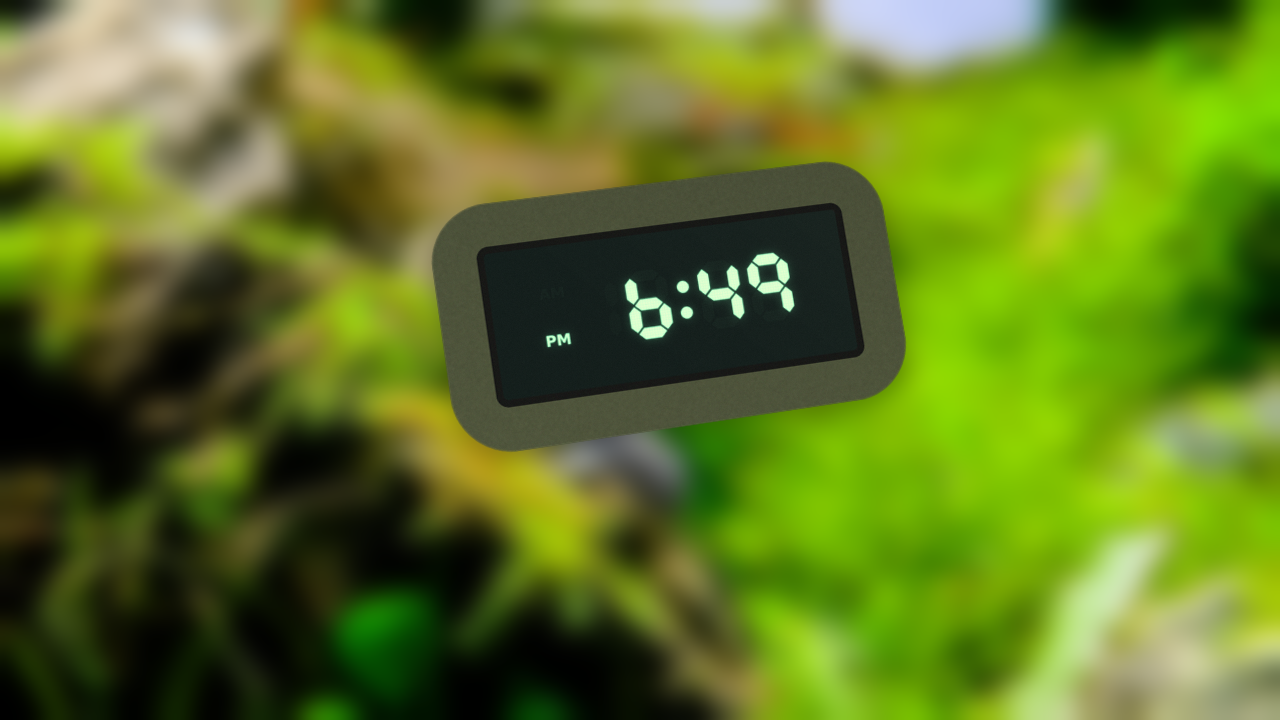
**6:49**
